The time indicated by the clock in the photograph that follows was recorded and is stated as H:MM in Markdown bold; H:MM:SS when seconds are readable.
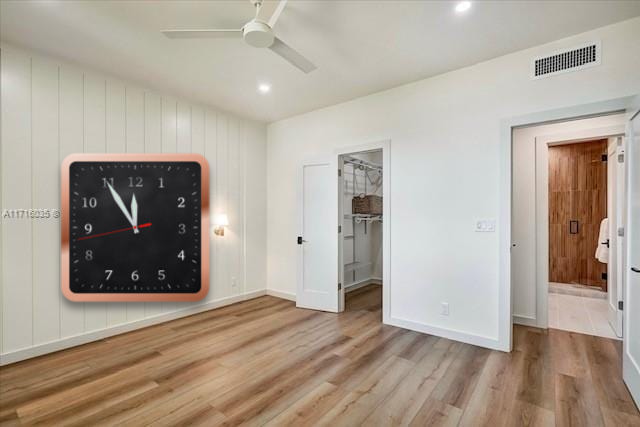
**11:54:43**
